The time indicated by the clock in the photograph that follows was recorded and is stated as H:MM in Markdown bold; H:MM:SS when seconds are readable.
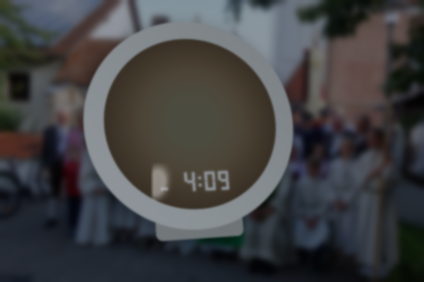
**4:09**
